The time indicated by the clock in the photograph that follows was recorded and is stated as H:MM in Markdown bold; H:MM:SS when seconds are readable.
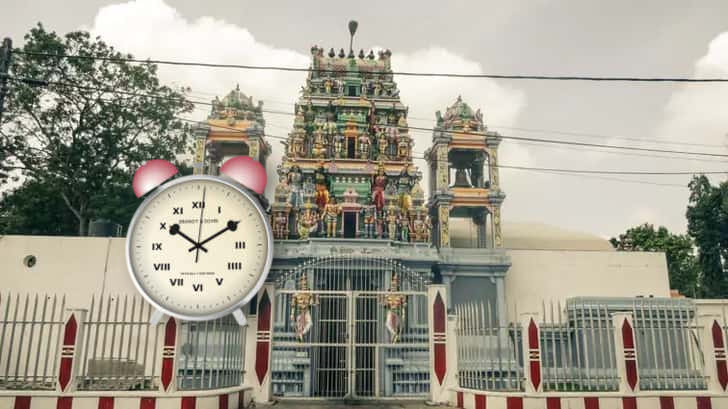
**10:10:01**
